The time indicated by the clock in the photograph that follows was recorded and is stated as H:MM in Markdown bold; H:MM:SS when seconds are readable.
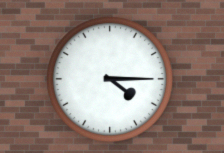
**4:15**
